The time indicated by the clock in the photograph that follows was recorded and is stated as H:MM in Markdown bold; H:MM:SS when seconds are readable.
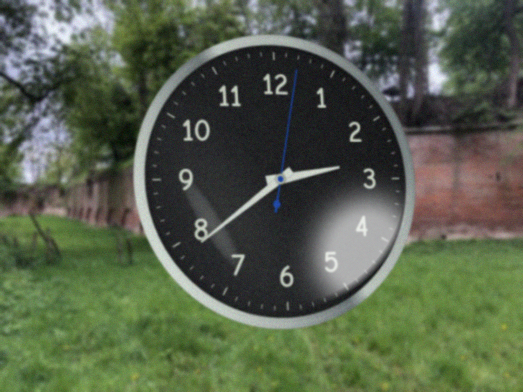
**2:39:02**
